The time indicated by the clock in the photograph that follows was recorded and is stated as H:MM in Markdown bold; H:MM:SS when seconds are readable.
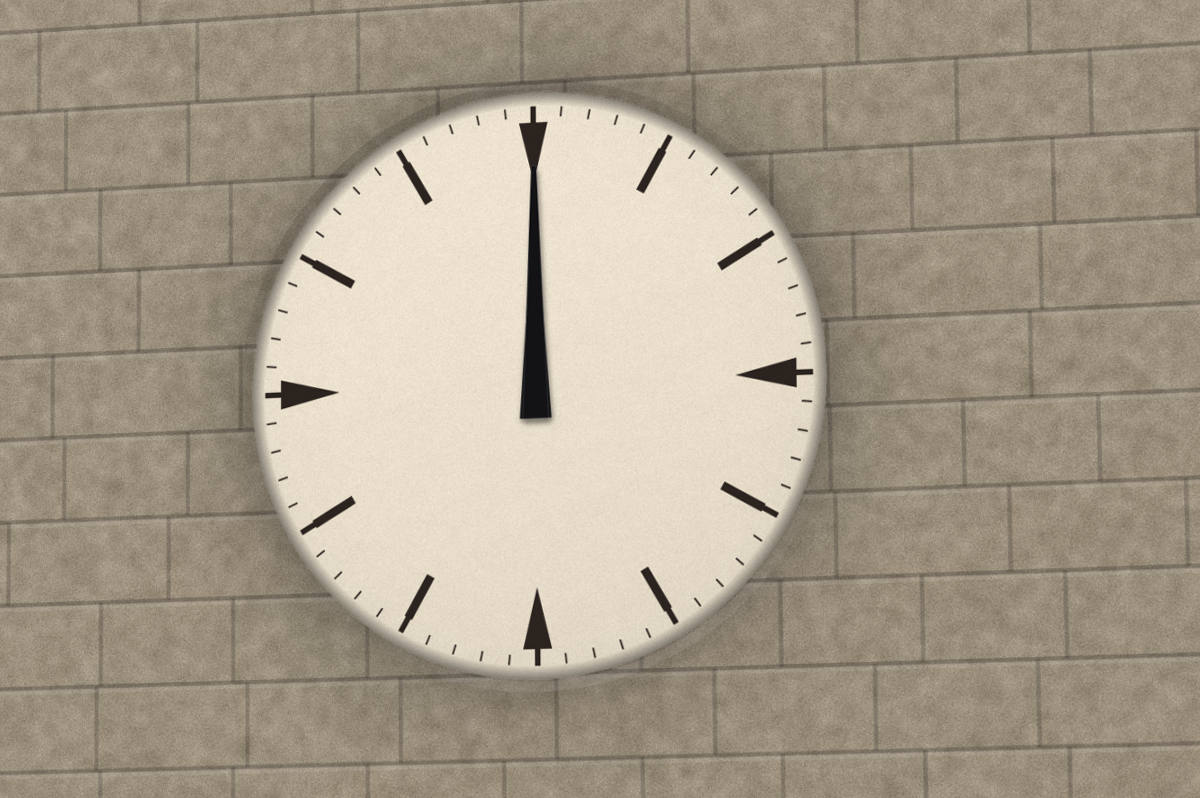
**12:00**
